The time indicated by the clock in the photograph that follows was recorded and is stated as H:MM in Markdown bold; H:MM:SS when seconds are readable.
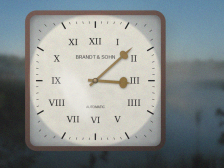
**3:08**
